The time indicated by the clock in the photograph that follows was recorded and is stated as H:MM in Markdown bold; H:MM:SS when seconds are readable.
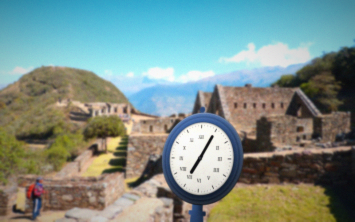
**7:05**
